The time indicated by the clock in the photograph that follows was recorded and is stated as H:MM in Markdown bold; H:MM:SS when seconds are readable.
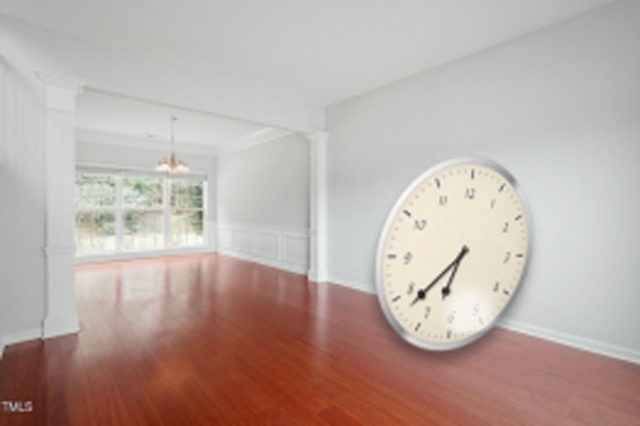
**6:38**
